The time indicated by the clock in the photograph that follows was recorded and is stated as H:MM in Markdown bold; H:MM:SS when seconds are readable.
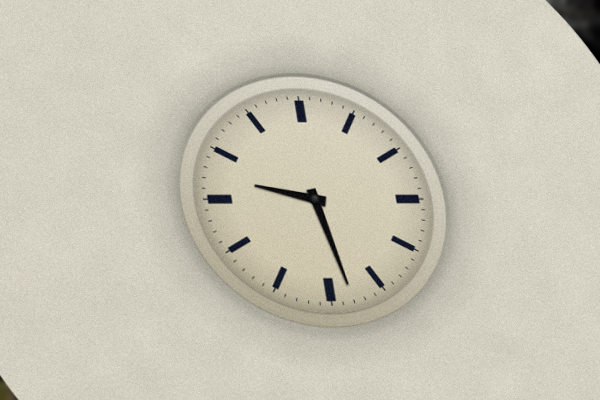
**9:28**
